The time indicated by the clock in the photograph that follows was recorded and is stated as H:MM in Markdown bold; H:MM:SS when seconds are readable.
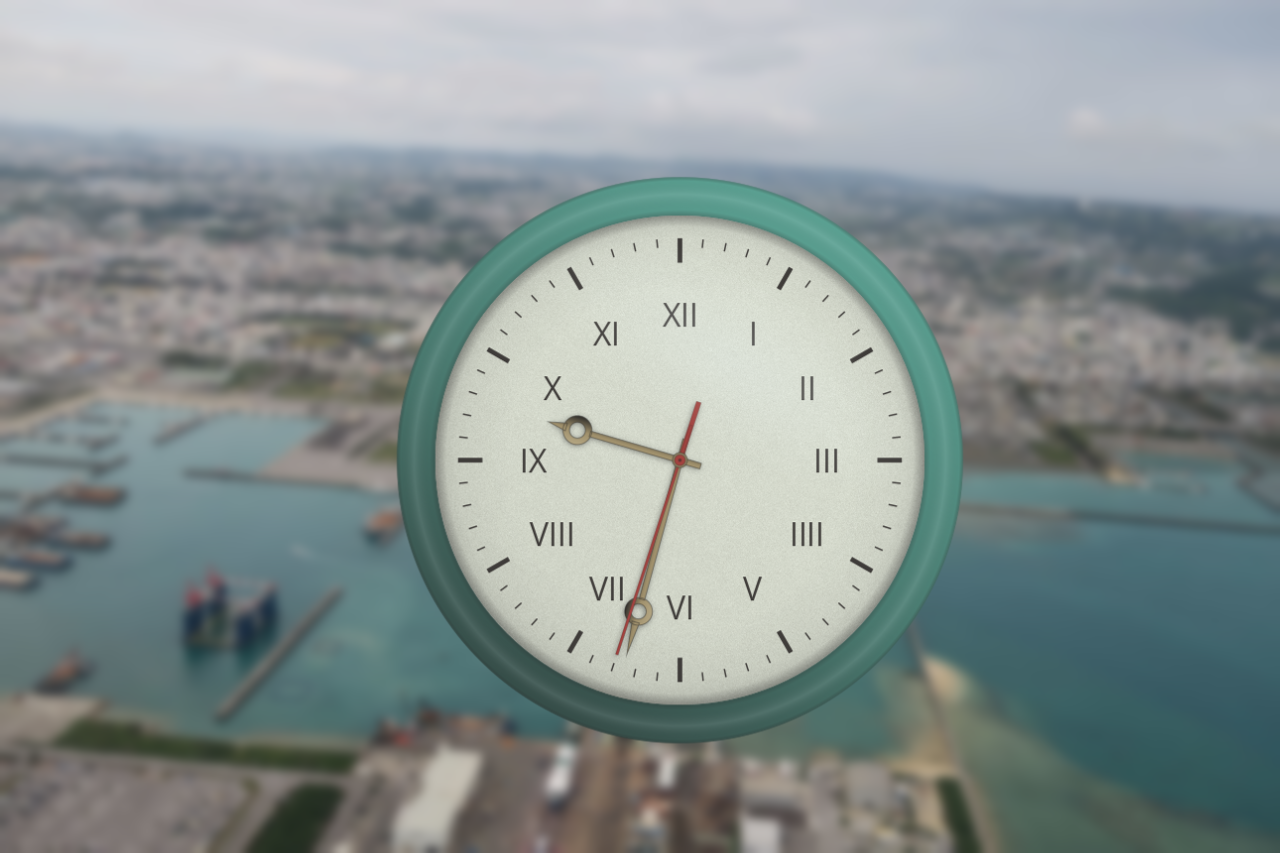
**9:32:33**
